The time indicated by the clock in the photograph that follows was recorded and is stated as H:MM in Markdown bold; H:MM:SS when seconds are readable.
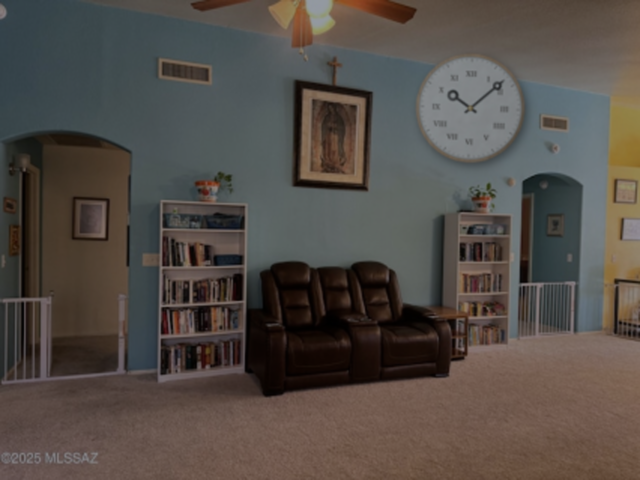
**10:08**
